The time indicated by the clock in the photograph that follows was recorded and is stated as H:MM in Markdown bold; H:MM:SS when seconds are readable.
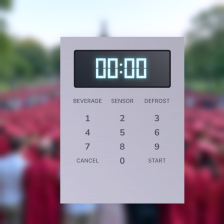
**0:00**
